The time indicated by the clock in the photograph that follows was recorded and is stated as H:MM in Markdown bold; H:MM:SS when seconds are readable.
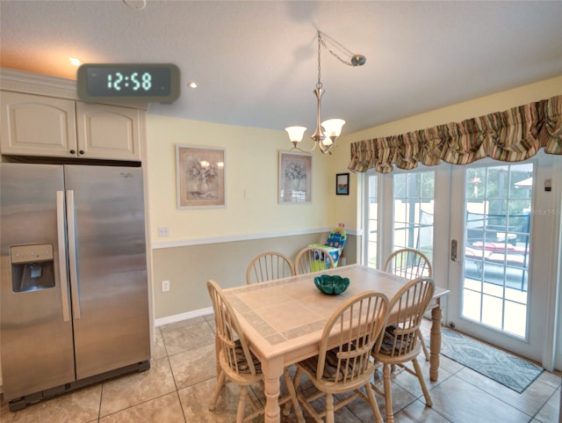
**12:58**
